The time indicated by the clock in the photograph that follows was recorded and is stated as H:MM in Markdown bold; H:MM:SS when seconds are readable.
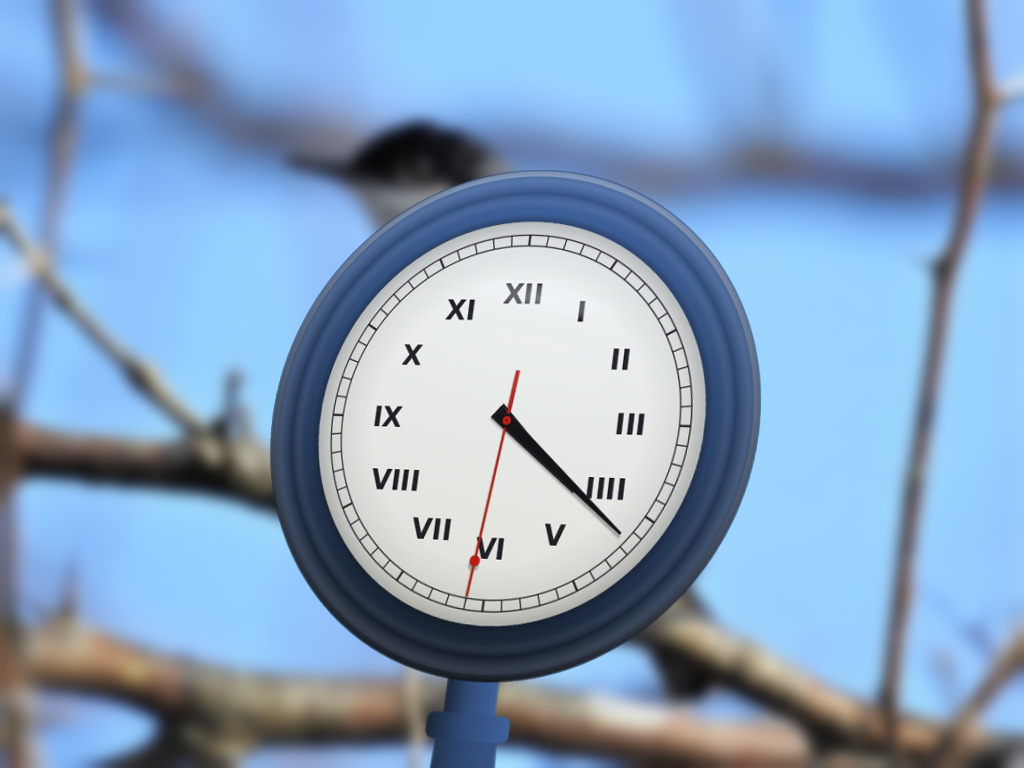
**4:21:31**
